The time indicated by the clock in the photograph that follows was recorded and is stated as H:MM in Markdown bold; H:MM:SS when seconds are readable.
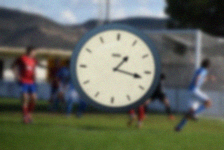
**1:17**
